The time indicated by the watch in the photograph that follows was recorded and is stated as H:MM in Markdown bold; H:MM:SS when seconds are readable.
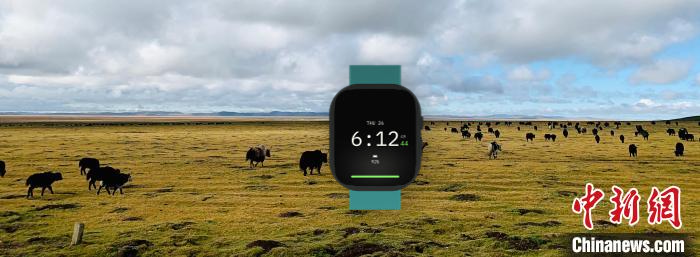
**6:12**
